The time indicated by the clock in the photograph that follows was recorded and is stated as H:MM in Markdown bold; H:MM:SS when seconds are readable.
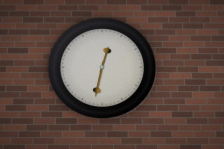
**12:32**
